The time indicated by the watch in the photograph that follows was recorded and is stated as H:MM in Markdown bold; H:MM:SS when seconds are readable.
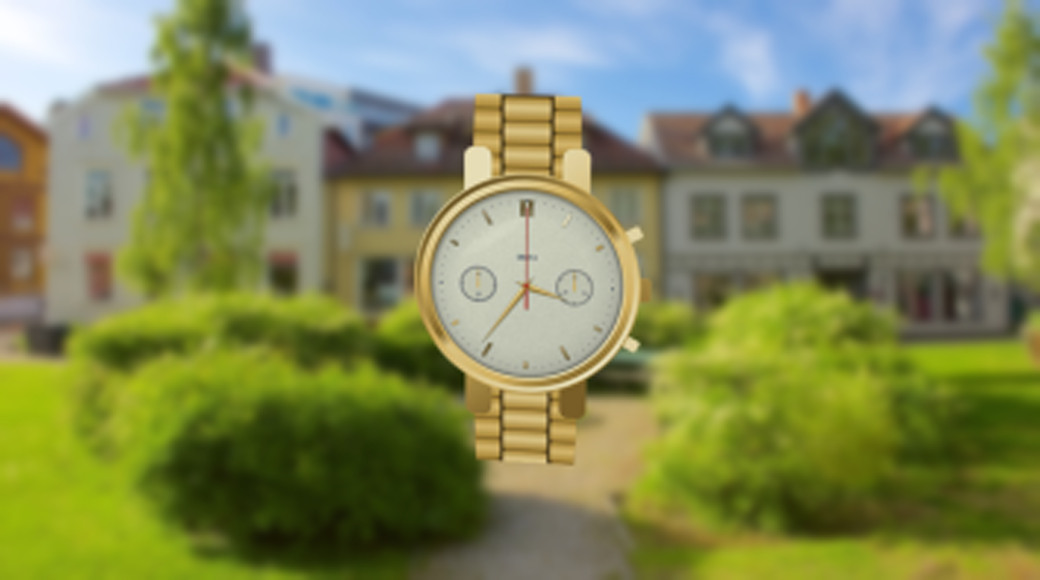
**3:36**
